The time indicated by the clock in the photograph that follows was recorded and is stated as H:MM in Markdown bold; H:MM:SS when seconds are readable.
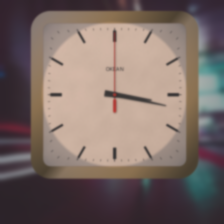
**3:17:00**
